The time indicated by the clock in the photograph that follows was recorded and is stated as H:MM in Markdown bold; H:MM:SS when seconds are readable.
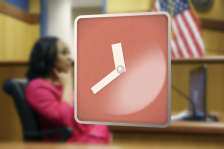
**11:39**
